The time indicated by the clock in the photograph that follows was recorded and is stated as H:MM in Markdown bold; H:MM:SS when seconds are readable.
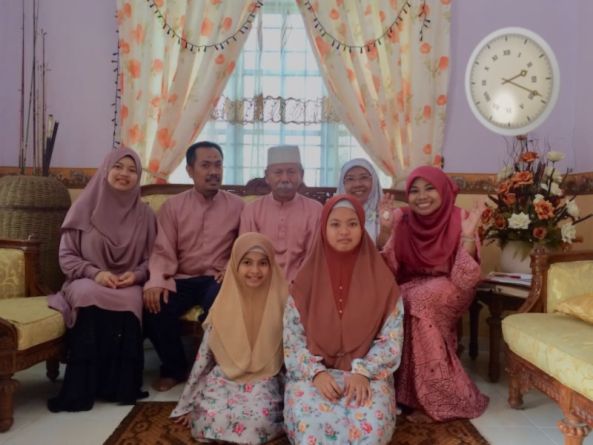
**2:19**
